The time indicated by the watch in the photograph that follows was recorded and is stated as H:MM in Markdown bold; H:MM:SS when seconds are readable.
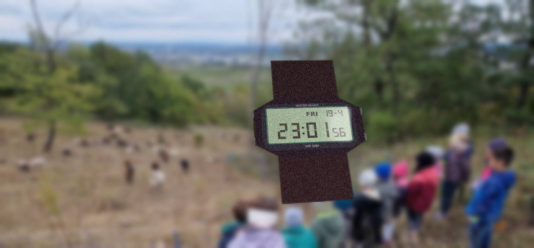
**23:01:56**
